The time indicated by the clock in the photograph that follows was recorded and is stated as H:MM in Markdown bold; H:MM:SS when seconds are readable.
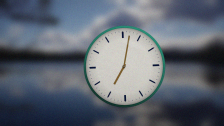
**7:02**
